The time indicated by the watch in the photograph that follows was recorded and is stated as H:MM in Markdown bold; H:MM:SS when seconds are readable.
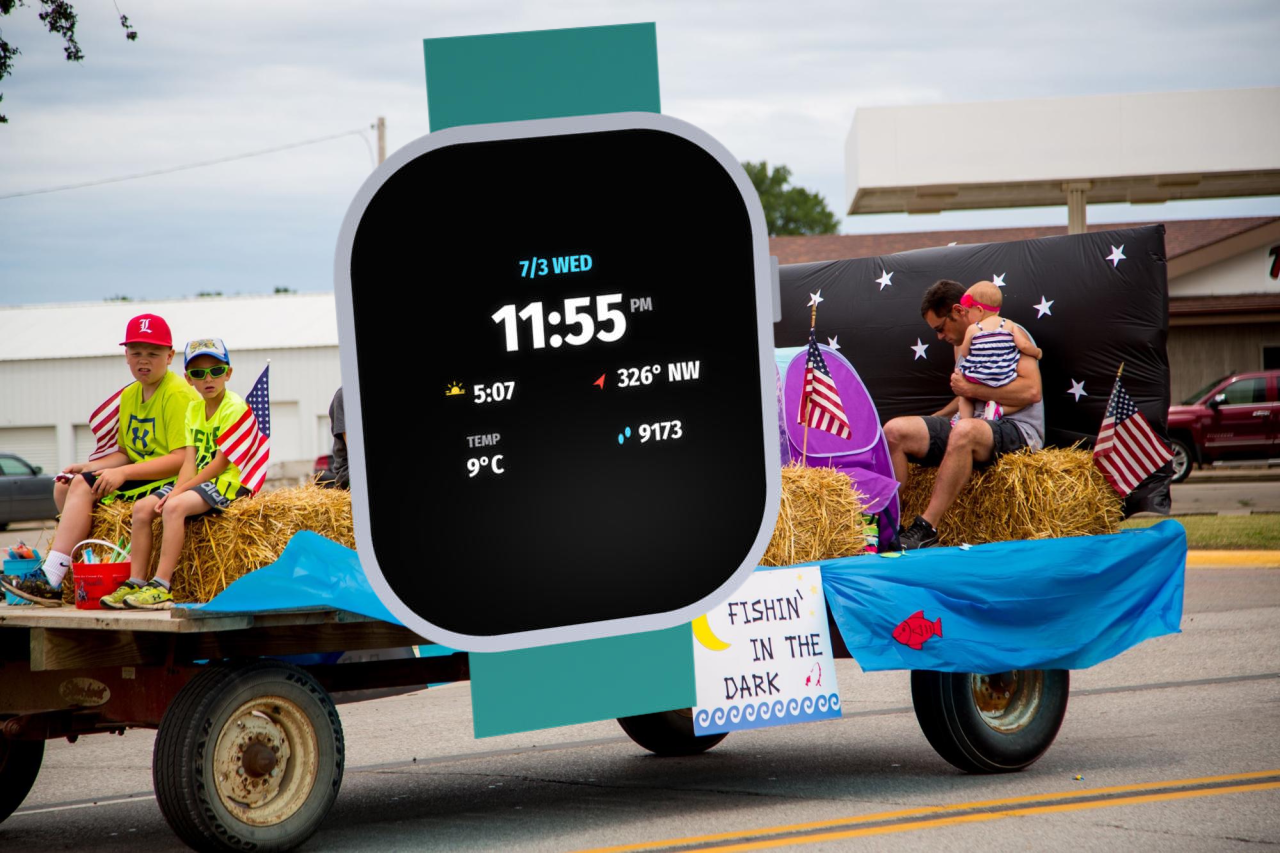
**11:55**
